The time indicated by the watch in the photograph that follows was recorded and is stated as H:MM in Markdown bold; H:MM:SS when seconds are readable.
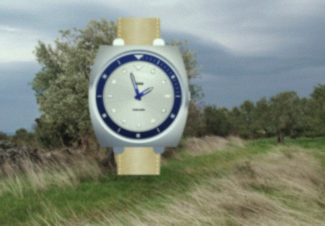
**1:57**
